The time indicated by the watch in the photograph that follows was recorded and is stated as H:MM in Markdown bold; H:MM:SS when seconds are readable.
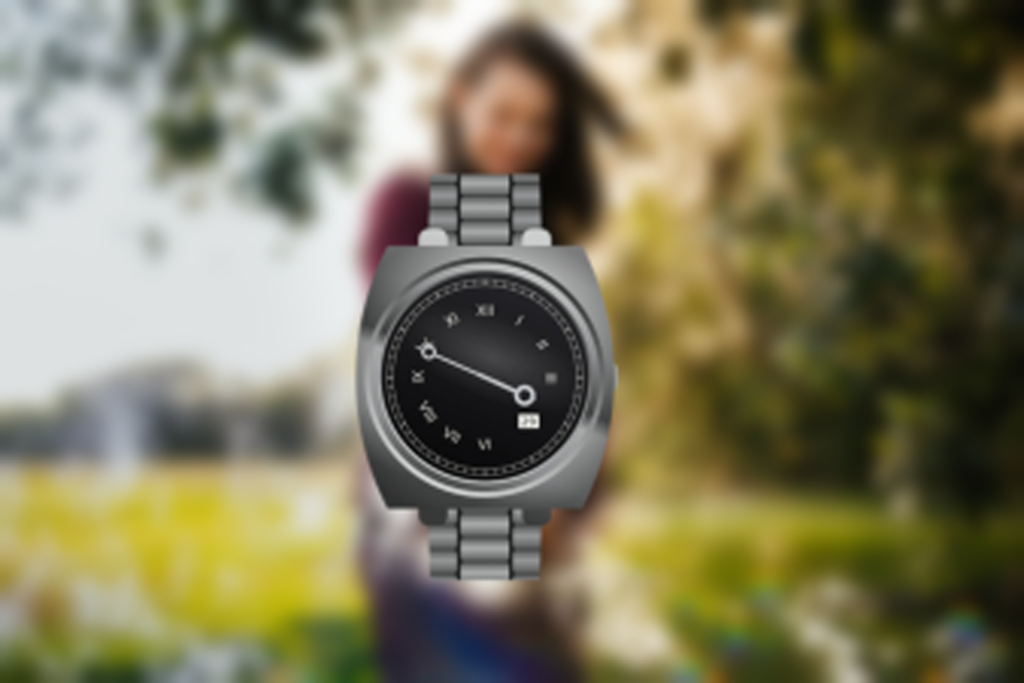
**3:49**
